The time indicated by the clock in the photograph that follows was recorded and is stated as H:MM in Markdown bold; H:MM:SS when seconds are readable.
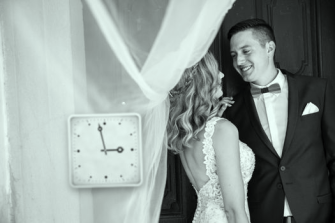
**2:58**
